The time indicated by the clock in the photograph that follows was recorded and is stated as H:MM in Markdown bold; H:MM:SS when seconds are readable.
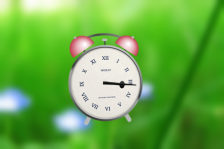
**3:16**
